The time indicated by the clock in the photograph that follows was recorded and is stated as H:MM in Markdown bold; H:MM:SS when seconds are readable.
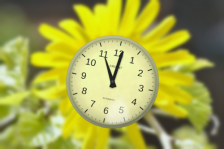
**11:01**
